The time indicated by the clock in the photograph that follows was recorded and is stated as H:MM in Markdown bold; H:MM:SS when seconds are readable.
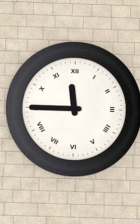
**11:45**
